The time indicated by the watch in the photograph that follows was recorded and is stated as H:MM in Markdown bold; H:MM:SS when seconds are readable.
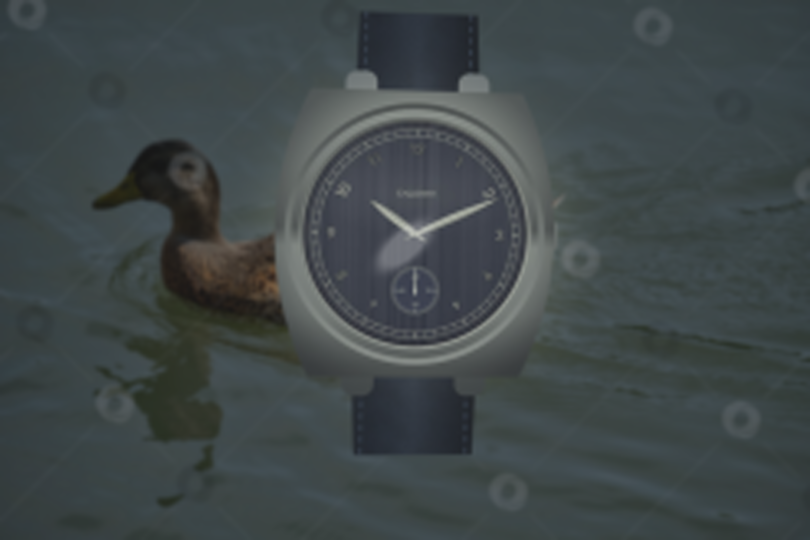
**10:11**
